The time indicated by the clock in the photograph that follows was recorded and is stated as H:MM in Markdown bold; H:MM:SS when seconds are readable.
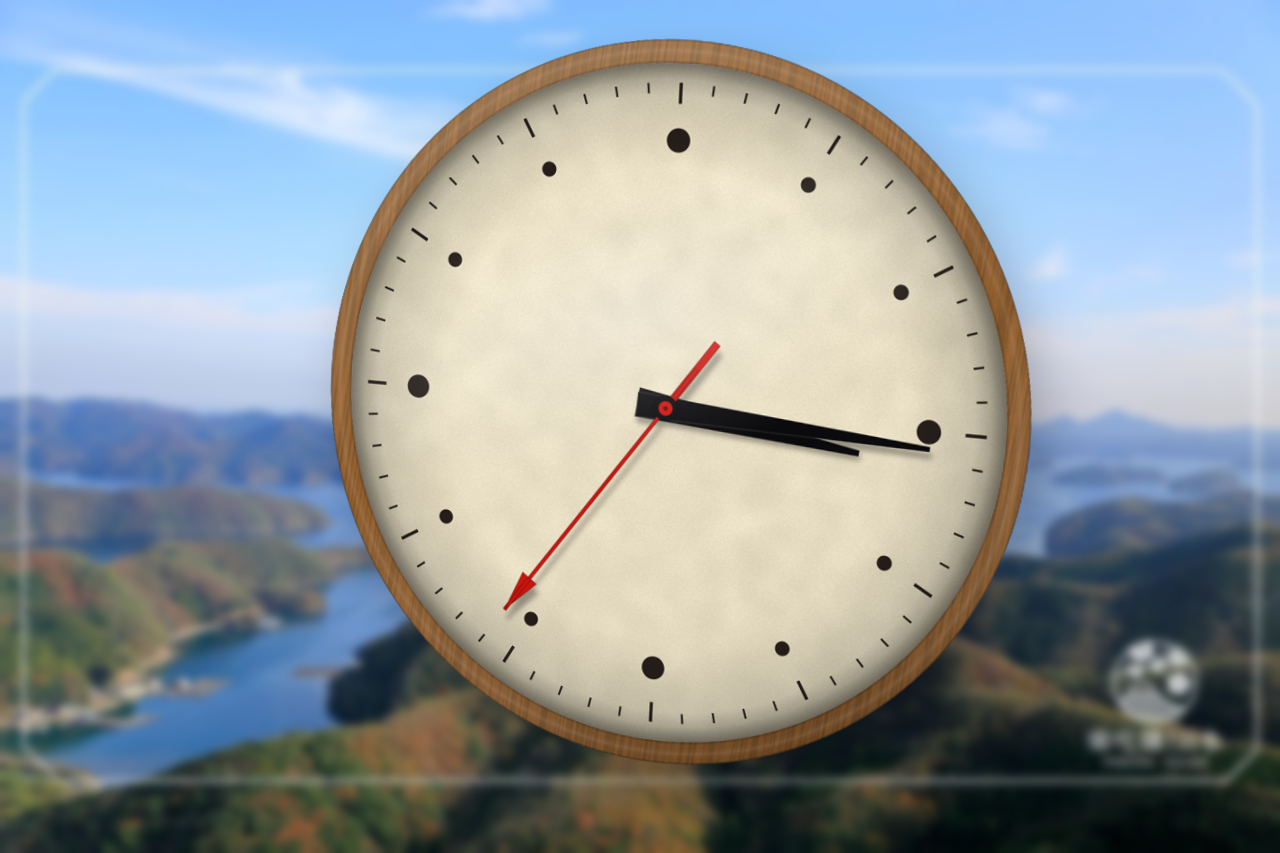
**3:15:36**
